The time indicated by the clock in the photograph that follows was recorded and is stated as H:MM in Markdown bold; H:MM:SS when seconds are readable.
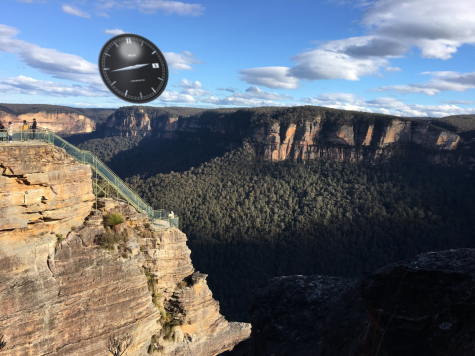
**2:44**
